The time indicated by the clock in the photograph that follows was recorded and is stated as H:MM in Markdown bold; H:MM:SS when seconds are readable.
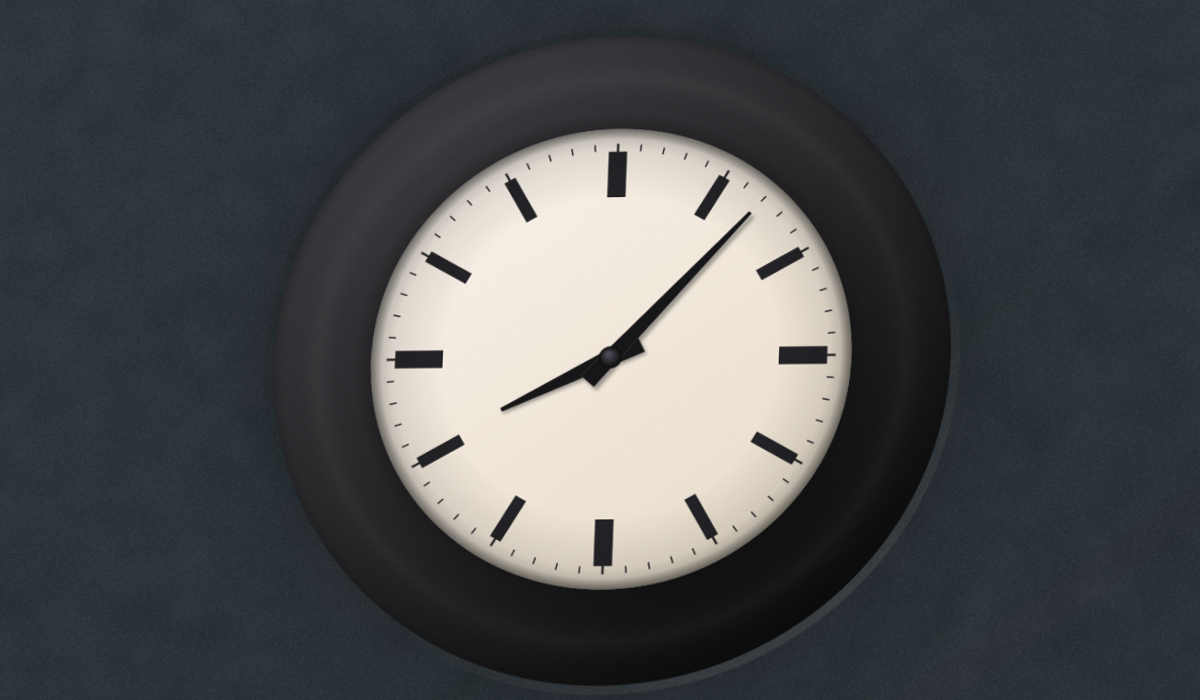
**8:07**
